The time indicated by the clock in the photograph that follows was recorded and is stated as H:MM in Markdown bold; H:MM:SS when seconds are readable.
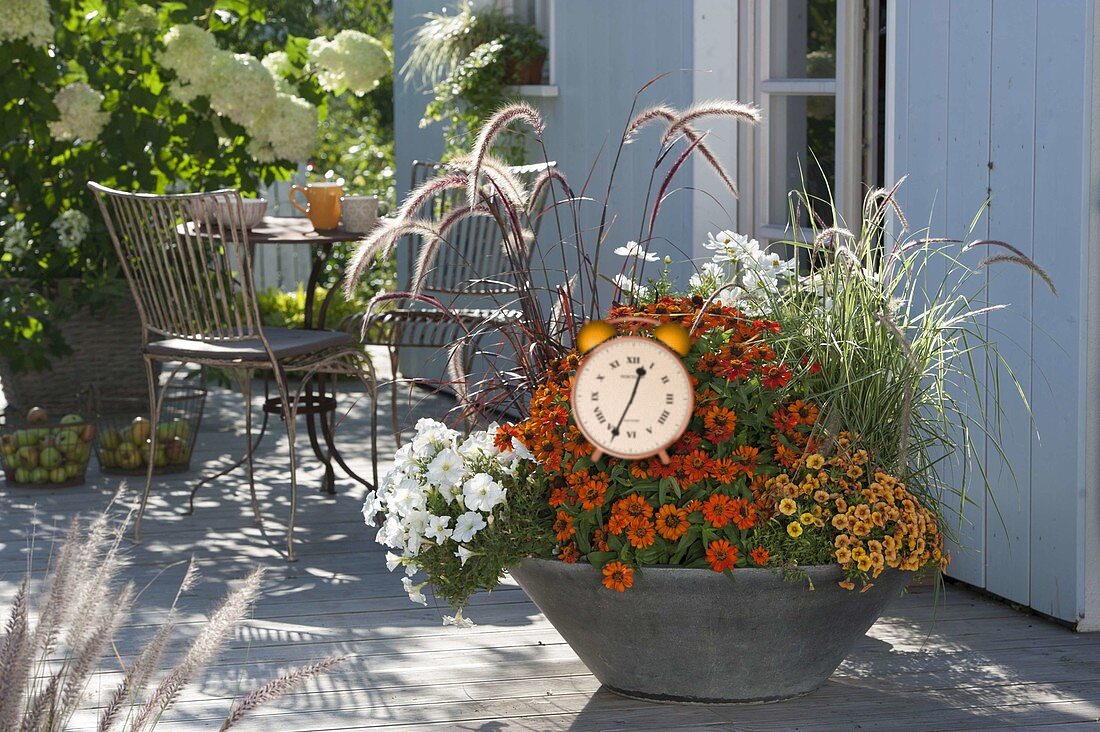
**12:34**
